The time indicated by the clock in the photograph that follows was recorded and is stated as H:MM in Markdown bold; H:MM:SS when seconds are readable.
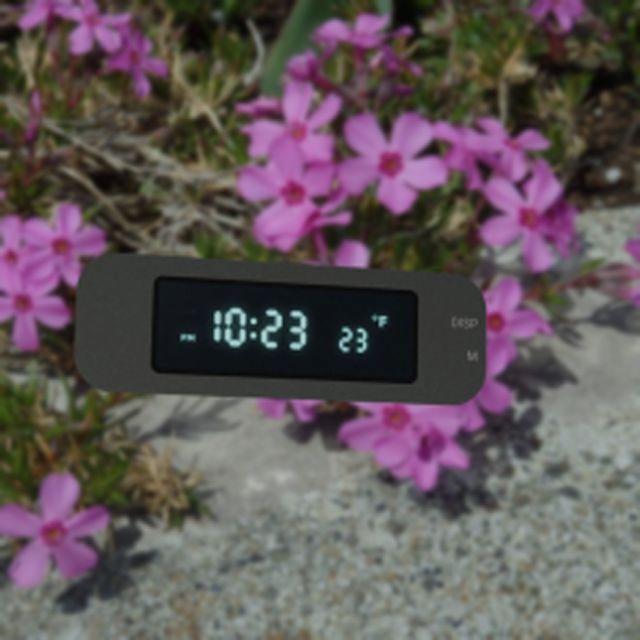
**10:23**
